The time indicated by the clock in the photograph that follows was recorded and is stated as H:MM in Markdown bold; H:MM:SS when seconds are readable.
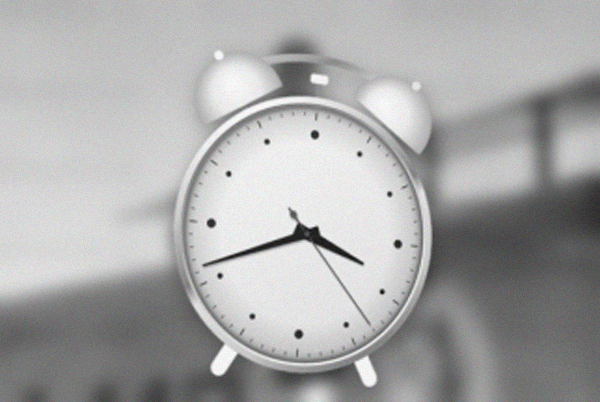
**3:41:23**
